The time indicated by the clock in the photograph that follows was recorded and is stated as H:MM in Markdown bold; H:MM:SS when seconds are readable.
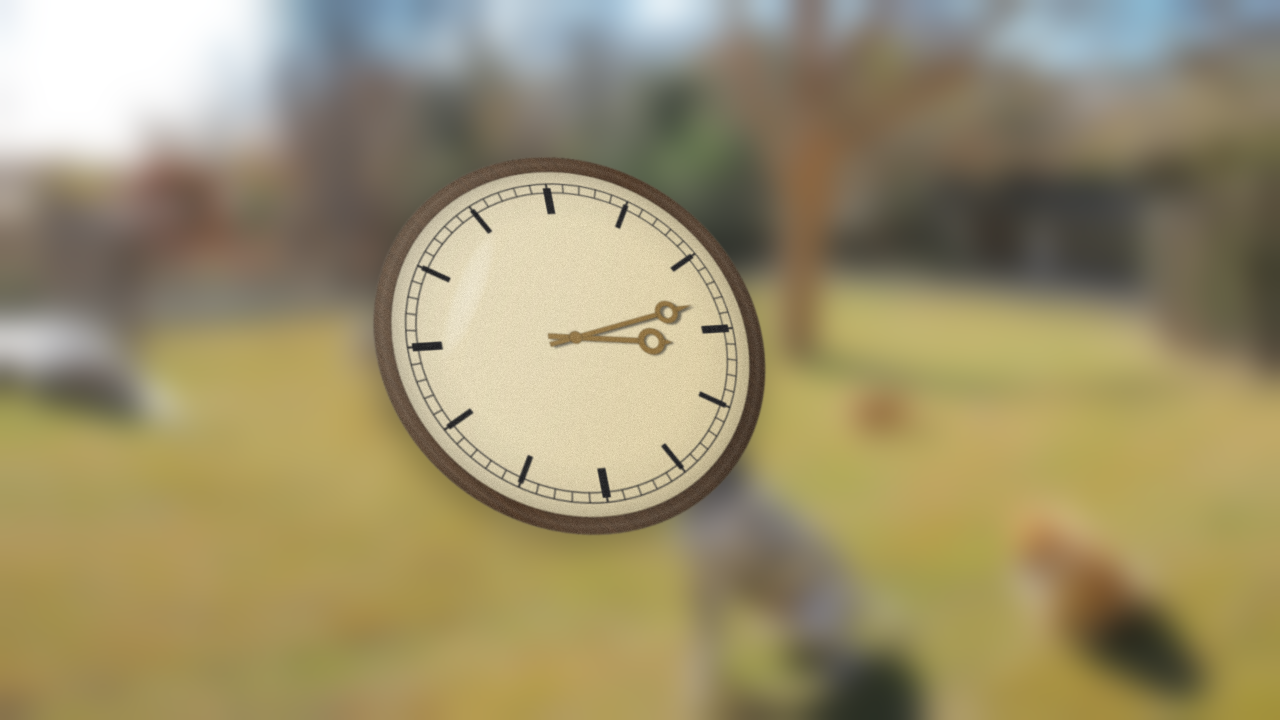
**3:13**
